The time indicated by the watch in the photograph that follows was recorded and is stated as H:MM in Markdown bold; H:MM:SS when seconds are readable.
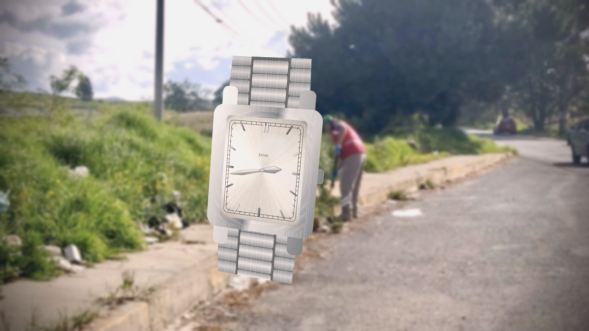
**2:43**
